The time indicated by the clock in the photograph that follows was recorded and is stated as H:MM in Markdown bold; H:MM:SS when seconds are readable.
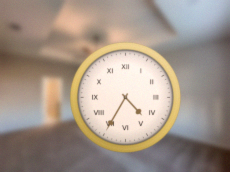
**4:35**
